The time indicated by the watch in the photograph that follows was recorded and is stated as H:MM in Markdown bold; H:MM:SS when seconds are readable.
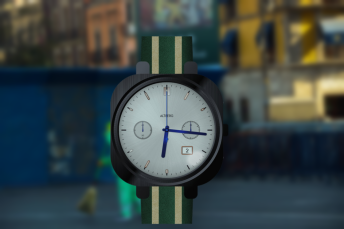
**6:16**
